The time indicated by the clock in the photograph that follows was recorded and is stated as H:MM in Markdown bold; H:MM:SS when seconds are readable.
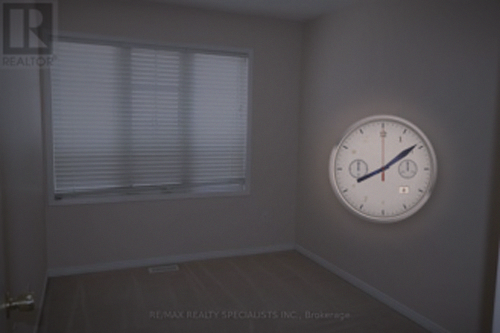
**8:09**
